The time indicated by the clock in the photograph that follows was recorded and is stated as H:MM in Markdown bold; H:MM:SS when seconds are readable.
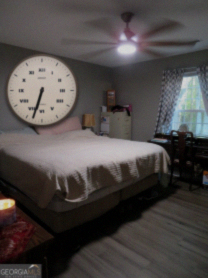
**6:33**
